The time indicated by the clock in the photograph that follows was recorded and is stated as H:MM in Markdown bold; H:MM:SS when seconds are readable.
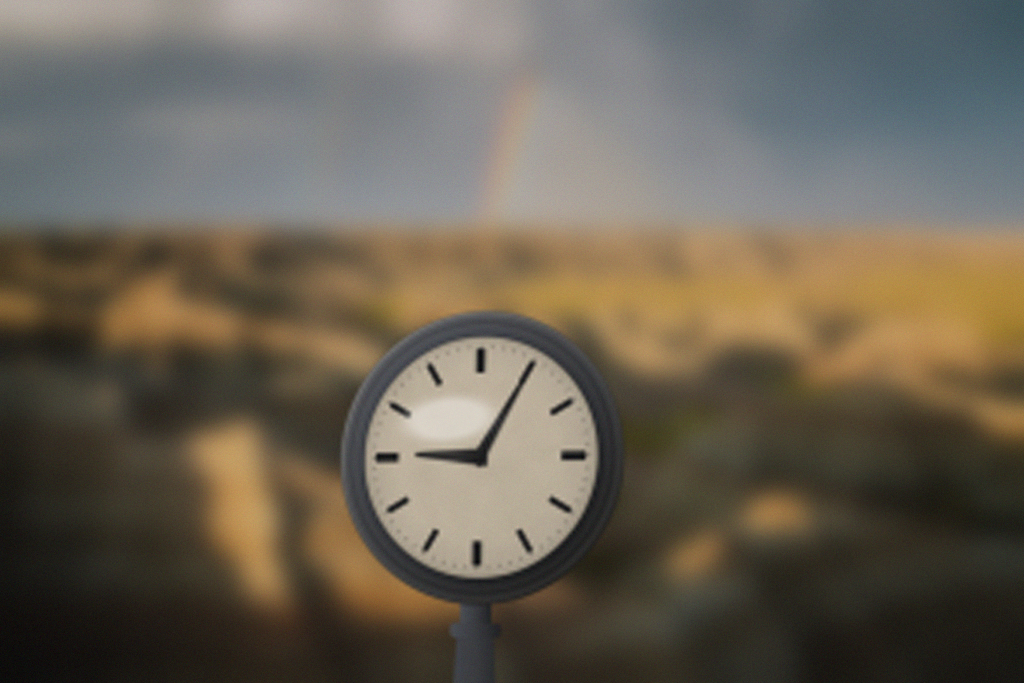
**9:05**
